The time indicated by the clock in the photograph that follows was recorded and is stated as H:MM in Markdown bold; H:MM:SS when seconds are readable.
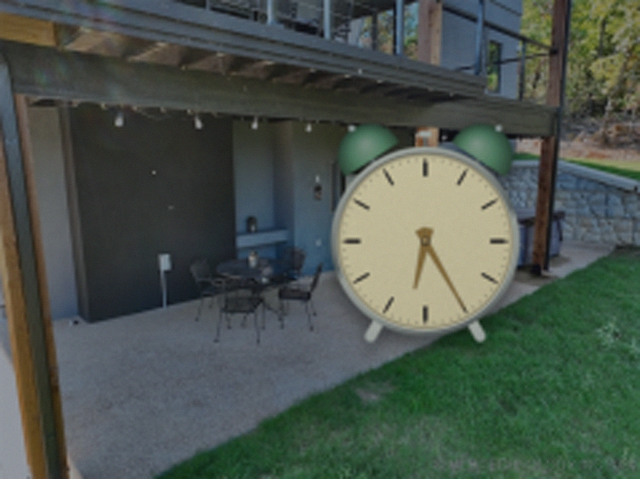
**6:25**
